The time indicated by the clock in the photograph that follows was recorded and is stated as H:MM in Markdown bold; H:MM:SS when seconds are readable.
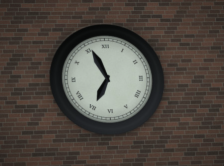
**6:56**
